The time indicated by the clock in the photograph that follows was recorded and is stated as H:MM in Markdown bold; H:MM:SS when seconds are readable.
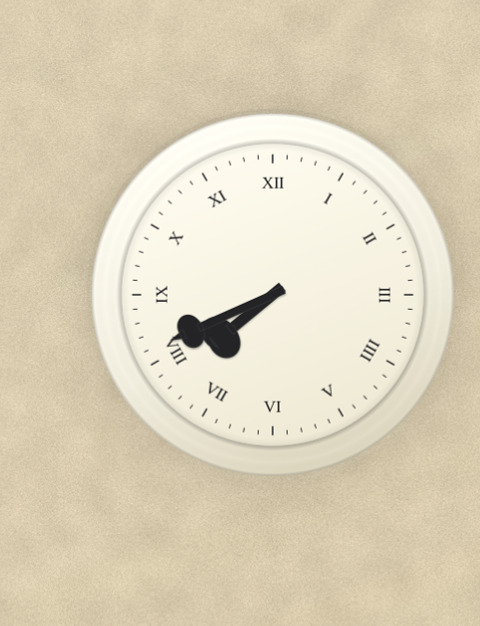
**7:41**
